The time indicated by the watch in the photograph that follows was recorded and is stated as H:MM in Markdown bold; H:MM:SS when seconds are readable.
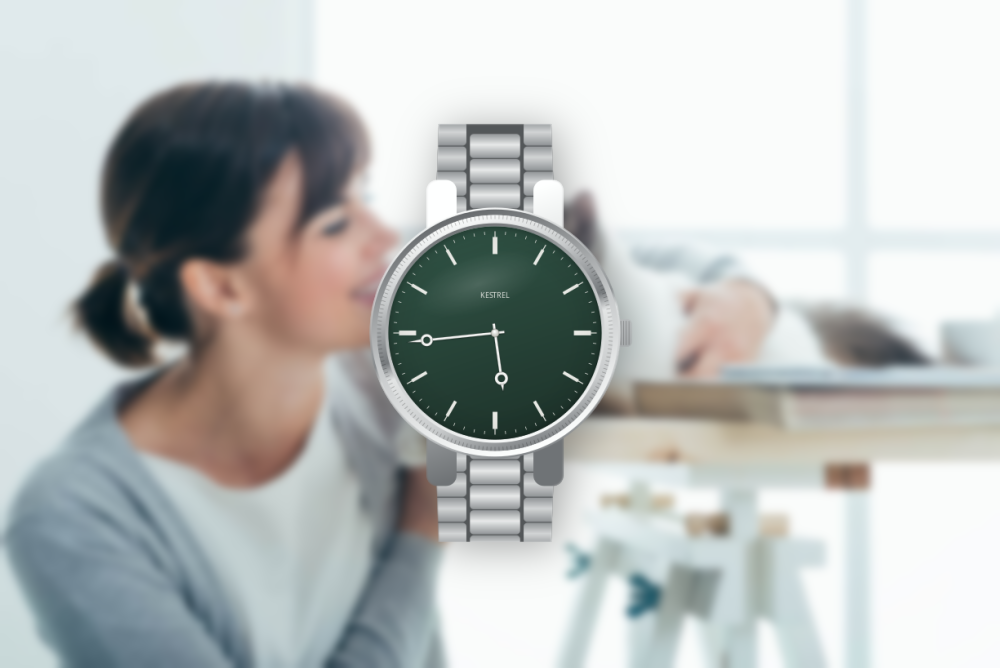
**5:44**
